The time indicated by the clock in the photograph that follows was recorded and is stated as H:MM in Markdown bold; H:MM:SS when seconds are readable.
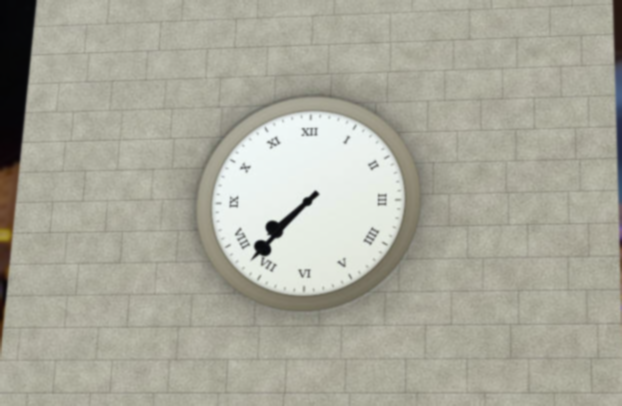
**7:37**
